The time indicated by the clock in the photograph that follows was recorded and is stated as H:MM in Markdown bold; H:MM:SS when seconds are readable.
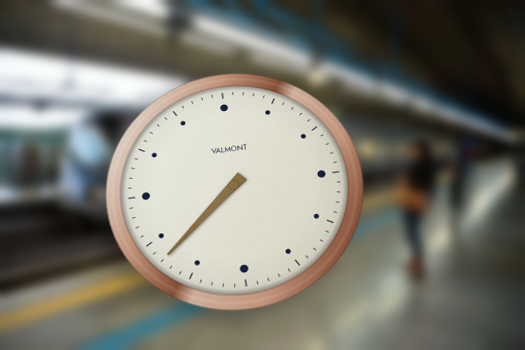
**7:38**
